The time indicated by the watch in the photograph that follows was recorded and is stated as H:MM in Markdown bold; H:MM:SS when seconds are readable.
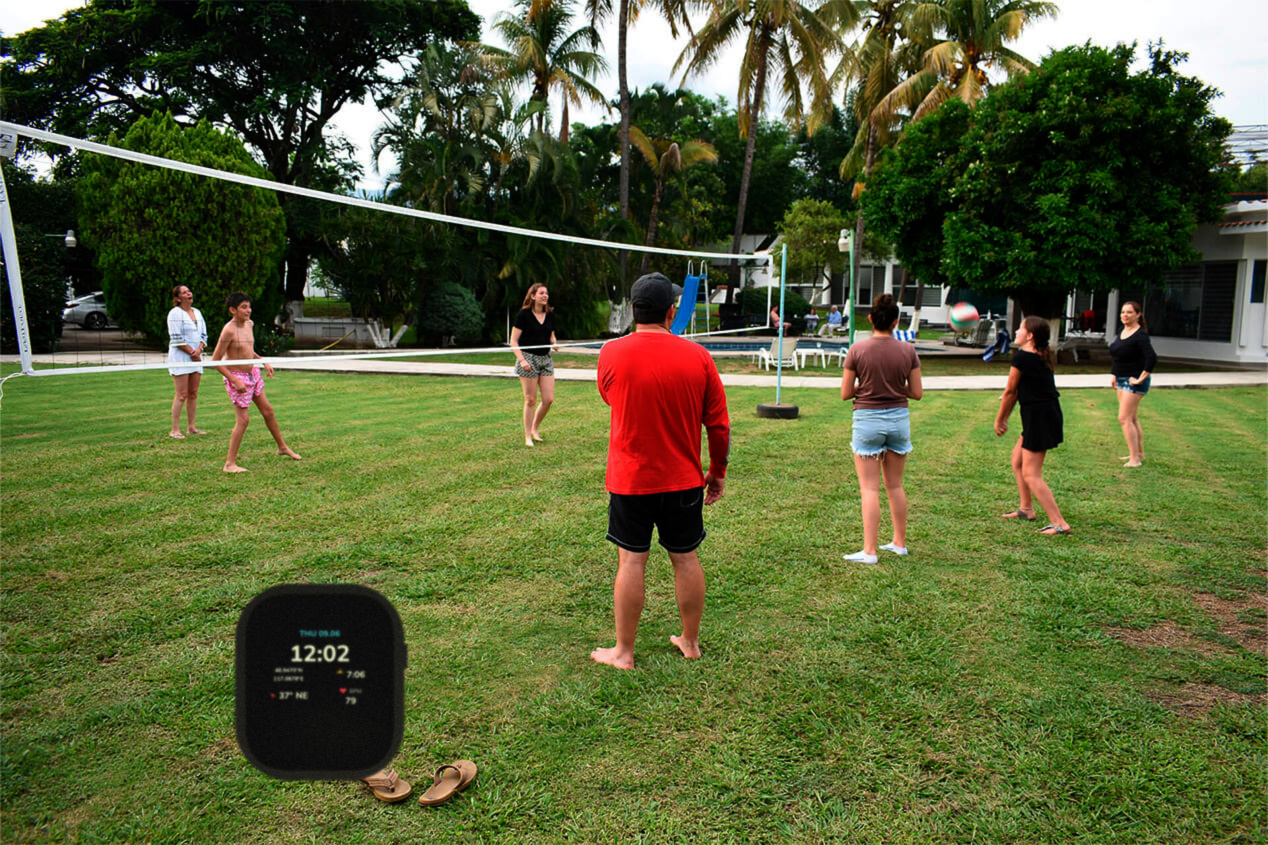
**12:02**
